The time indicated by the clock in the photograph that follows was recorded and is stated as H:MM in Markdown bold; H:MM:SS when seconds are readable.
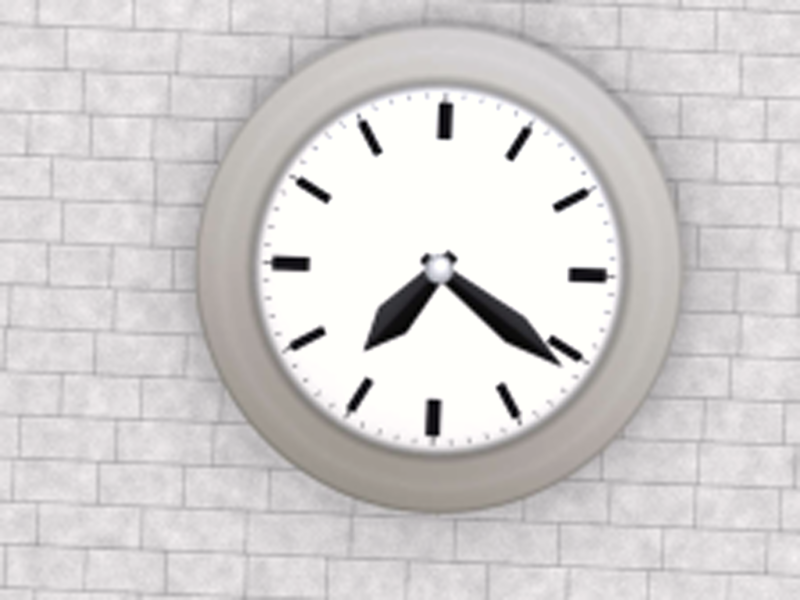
**7:21**
